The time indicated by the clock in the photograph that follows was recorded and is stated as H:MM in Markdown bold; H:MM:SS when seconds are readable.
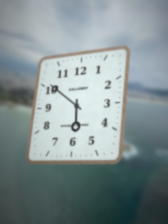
**5:51**
